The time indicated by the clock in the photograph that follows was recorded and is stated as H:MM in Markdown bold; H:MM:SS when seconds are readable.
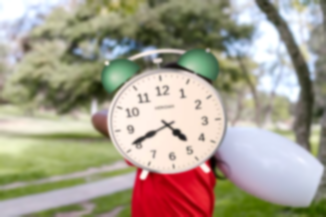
**4:41**
